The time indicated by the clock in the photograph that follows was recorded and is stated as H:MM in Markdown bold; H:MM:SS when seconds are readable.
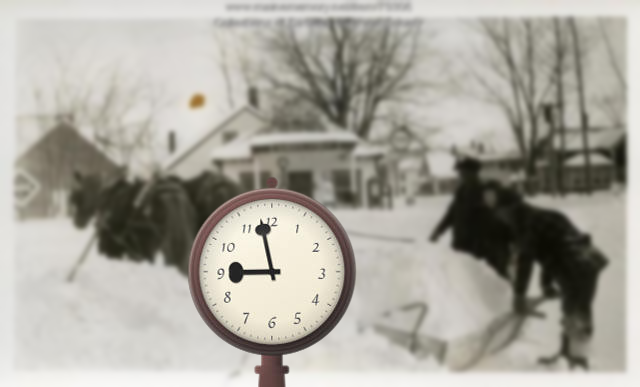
**8:58**
